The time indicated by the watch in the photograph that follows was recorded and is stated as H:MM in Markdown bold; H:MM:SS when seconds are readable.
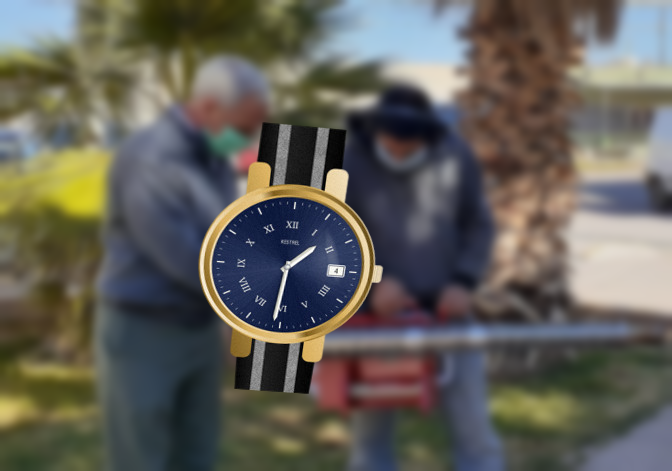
**1:31**
